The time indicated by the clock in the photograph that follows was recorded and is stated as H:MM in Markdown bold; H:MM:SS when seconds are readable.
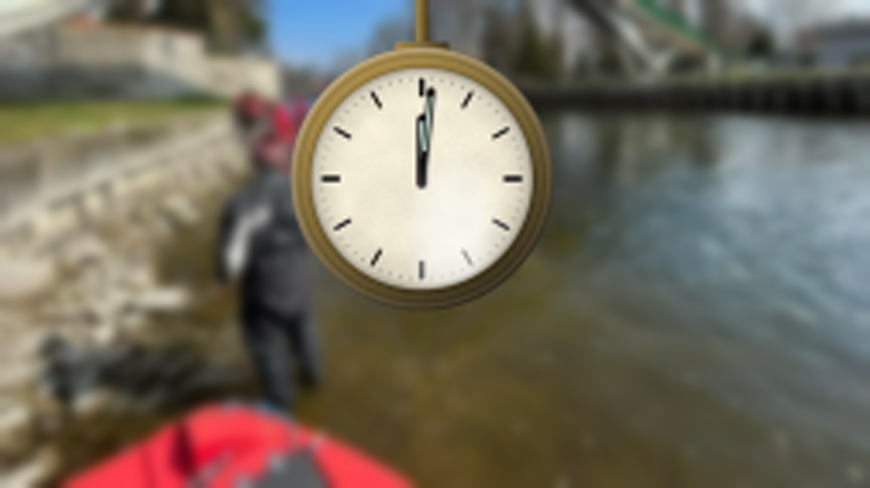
**12:01**
